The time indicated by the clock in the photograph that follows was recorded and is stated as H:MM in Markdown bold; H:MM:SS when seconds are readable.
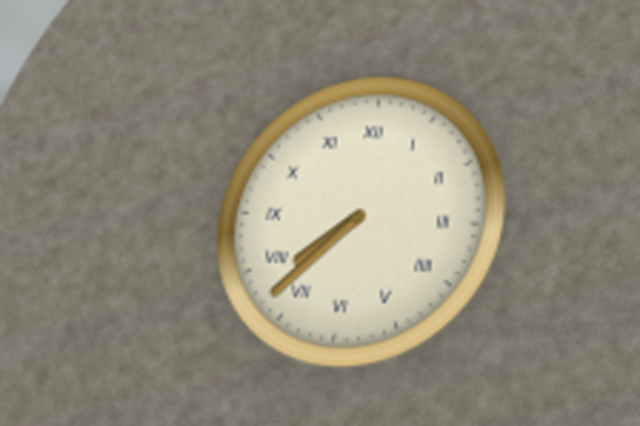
**7:37**
